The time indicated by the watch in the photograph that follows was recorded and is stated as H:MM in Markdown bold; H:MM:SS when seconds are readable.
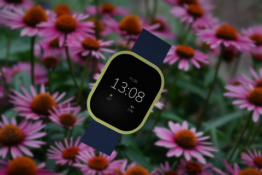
**13:08**
